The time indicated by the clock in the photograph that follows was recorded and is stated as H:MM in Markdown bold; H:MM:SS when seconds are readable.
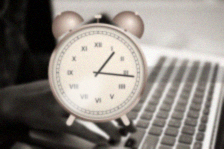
**1:16**
